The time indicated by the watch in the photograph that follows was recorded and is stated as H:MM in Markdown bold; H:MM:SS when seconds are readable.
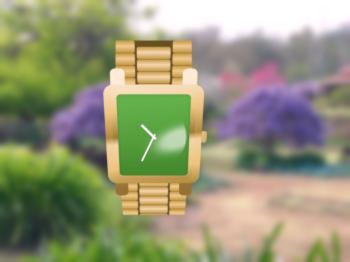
**10:34**
